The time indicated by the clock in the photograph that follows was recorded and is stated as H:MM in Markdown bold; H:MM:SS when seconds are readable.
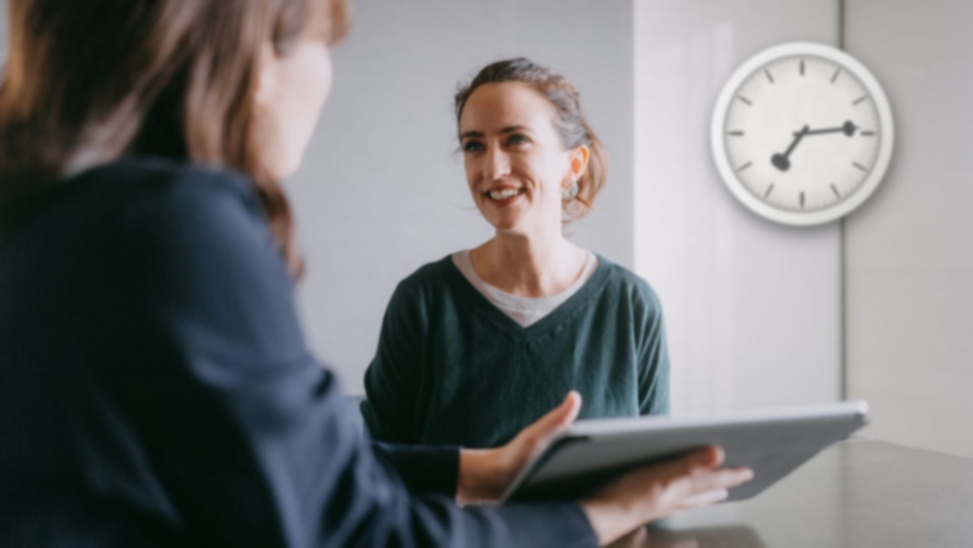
**7:14**
